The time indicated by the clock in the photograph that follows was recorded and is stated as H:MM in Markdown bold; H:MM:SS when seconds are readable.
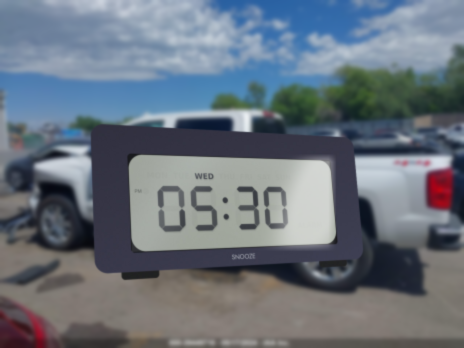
**5:30**
